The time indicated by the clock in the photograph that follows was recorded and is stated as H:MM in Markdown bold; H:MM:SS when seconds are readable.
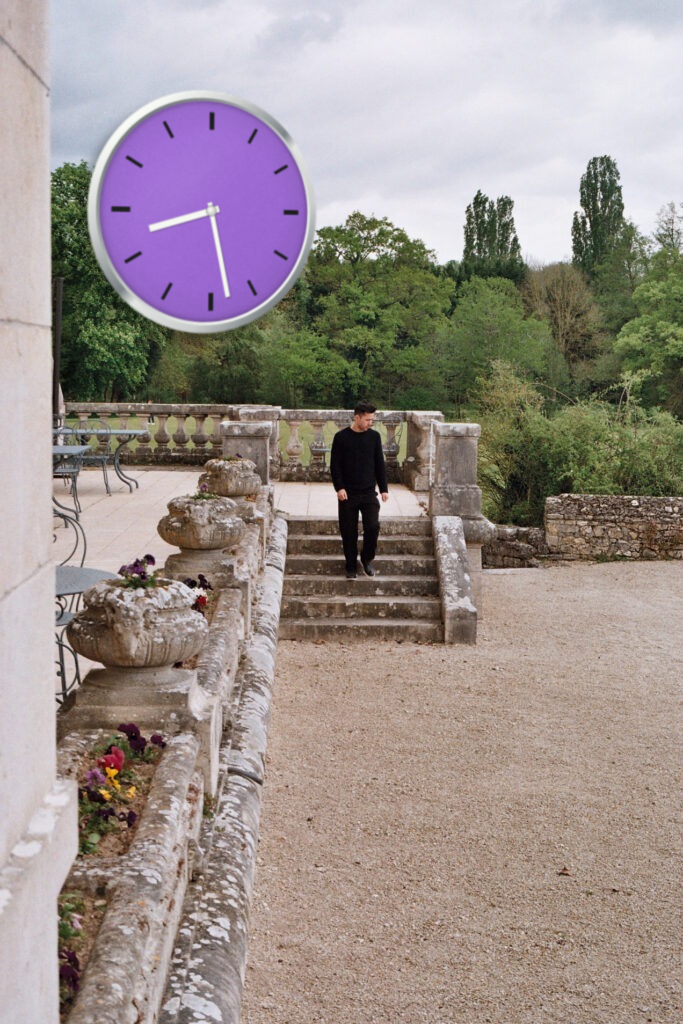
**8:28**
